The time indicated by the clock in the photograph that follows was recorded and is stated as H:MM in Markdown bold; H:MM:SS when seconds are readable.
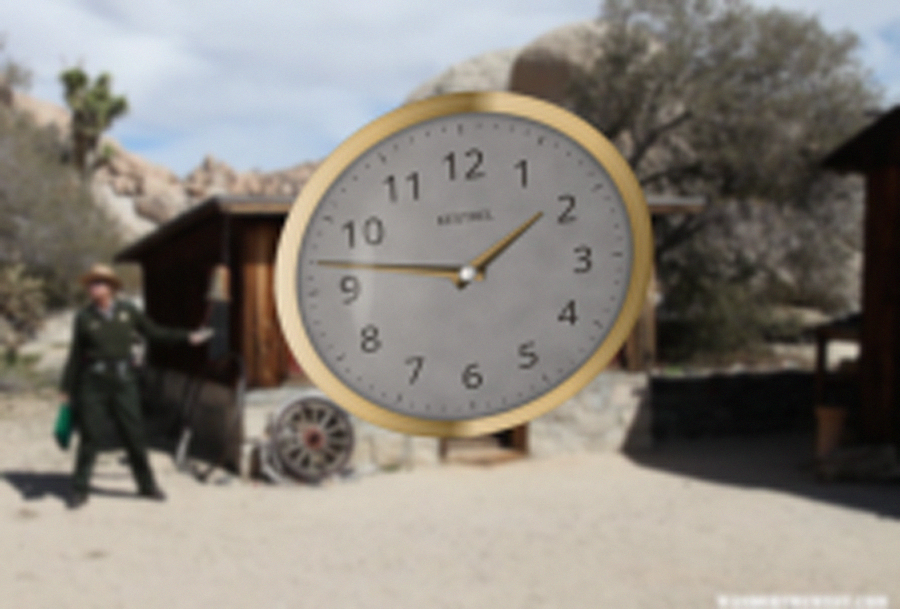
**1:47**
